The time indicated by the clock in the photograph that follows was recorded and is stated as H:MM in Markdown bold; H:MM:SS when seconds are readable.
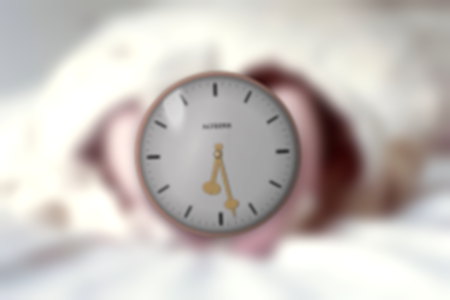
**6:28**
